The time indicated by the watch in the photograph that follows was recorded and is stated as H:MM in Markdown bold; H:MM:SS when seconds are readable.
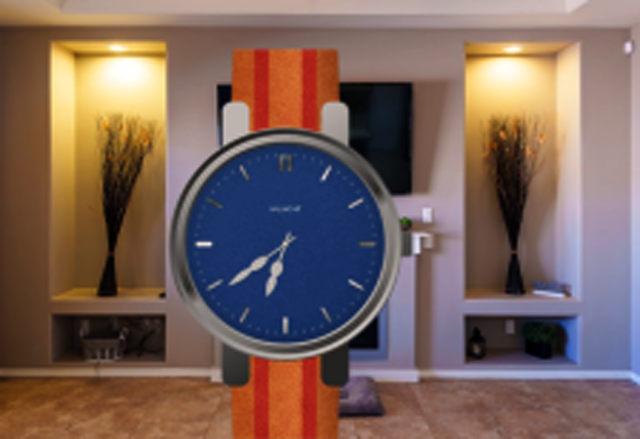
**6:39**
